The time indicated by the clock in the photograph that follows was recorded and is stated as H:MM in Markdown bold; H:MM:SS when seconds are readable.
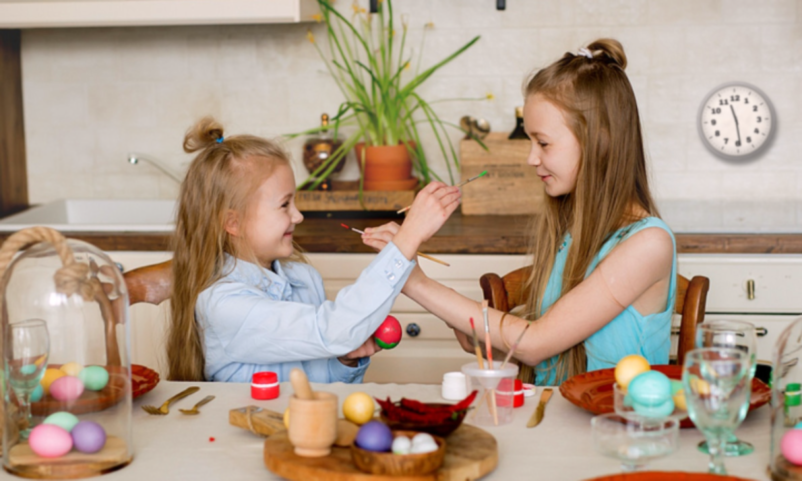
**11:29**
